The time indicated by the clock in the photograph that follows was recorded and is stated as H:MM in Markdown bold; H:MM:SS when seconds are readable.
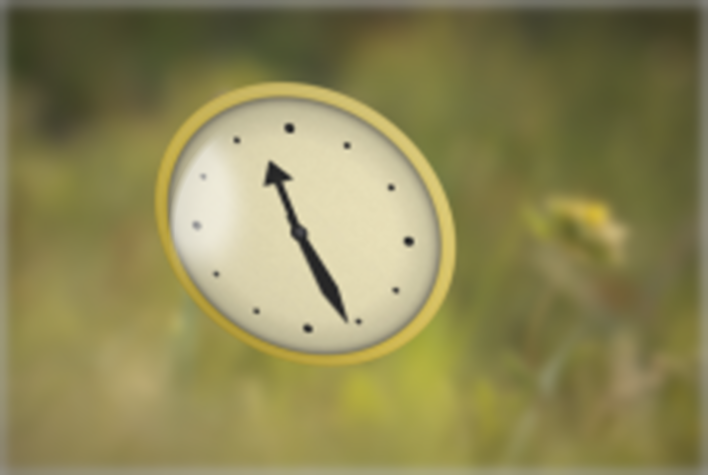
**11:26**
